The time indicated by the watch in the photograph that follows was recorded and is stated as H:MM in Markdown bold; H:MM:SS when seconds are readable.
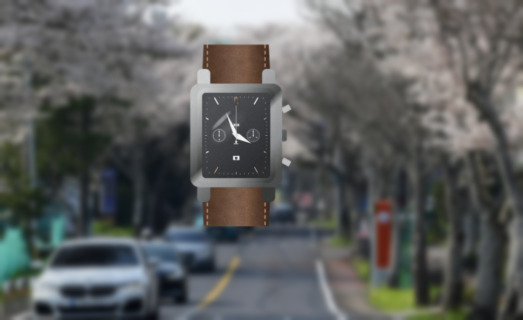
**3:56**
